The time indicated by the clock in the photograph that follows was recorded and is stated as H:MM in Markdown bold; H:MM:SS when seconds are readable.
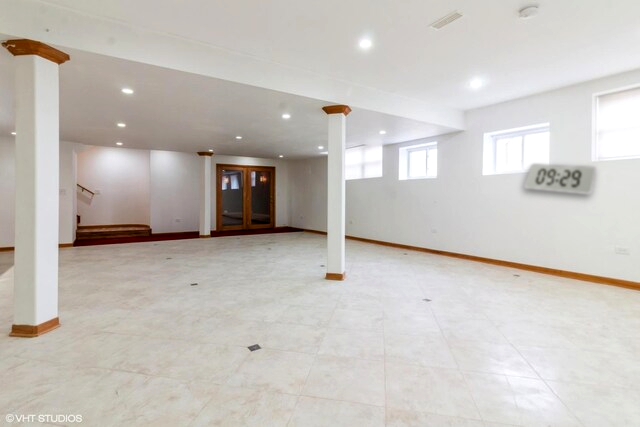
**9:29**
